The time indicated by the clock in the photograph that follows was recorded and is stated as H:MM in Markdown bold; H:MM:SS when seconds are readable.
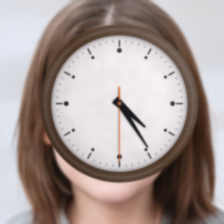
**4:24:30**
